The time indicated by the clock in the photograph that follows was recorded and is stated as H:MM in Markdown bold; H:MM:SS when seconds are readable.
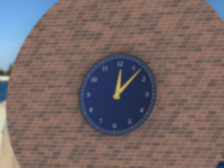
**12:07**
